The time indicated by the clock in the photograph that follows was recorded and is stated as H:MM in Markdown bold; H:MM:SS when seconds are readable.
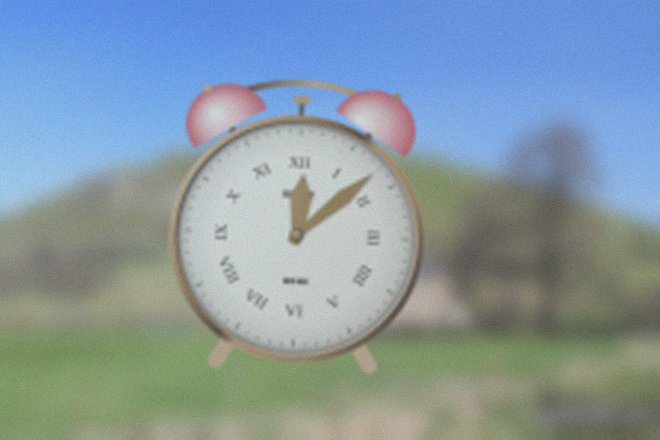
**12:08**
